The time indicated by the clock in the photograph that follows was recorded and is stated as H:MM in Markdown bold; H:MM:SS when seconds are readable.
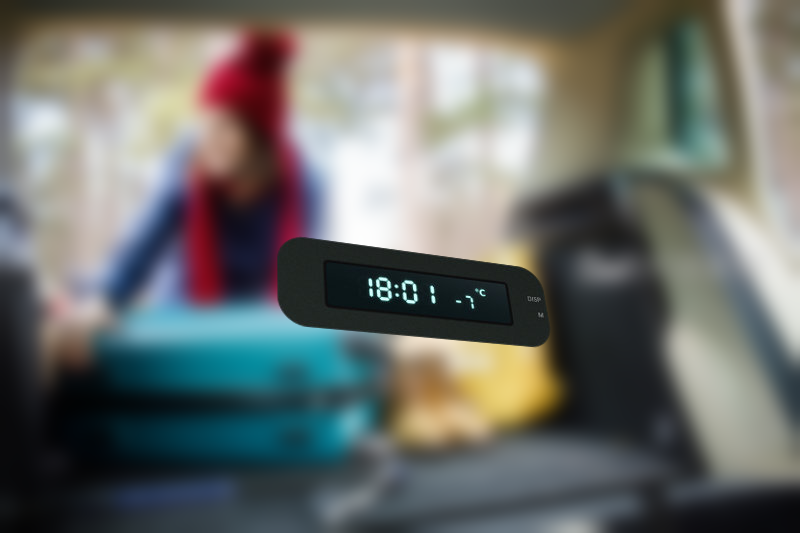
**18:01**
